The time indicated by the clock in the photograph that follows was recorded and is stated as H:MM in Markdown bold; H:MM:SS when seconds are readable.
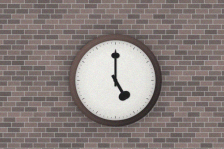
**5:00**
